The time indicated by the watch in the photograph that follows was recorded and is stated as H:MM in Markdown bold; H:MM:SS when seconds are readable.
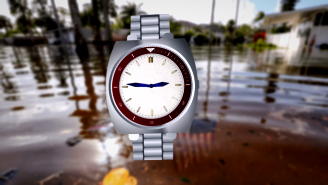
**2:46**
